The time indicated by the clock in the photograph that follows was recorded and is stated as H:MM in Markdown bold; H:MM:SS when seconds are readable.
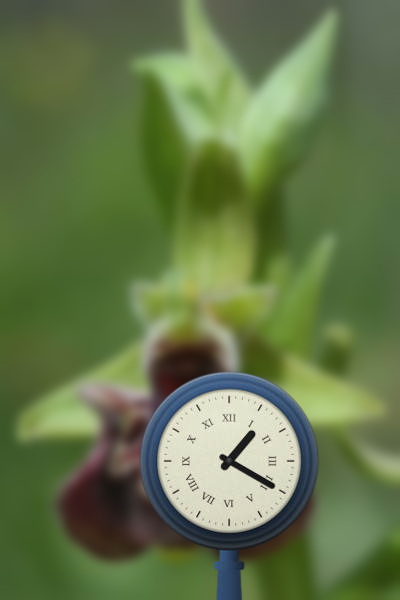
**1:20**
